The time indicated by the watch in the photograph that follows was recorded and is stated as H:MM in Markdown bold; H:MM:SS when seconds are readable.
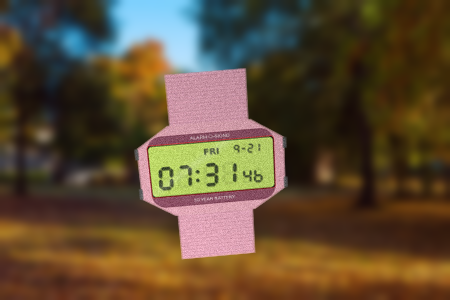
**7:31:46**
